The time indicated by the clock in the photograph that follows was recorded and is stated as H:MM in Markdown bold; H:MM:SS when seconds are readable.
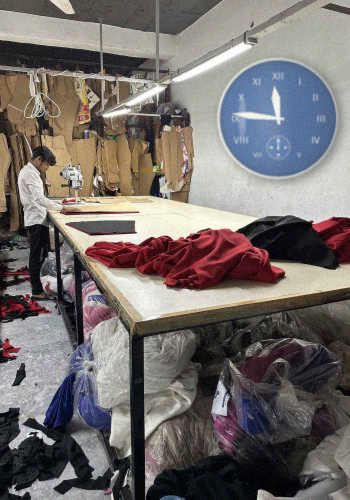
**11:46**
